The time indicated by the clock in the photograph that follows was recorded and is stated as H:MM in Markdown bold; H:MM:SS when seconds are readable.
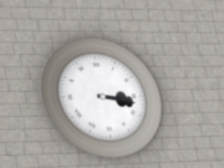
**3:17**
